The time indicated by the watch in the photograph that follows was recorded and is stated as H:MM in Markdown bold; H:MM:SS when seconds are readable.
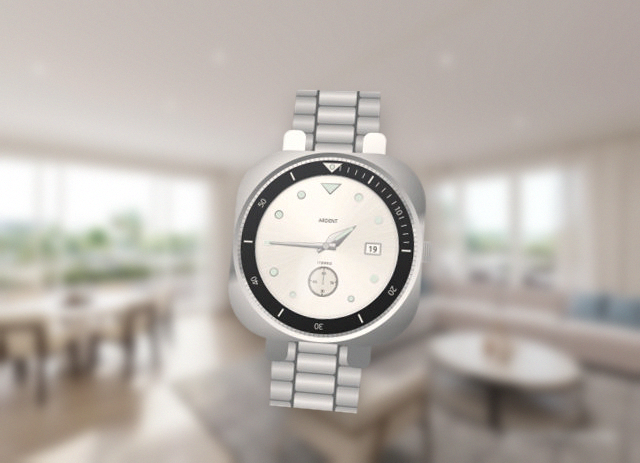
**1:45**
